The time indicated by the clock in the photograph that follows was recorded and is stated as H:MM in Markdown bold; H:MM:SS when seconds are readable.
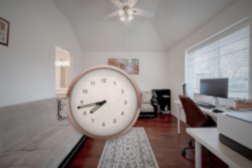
**7:43**
